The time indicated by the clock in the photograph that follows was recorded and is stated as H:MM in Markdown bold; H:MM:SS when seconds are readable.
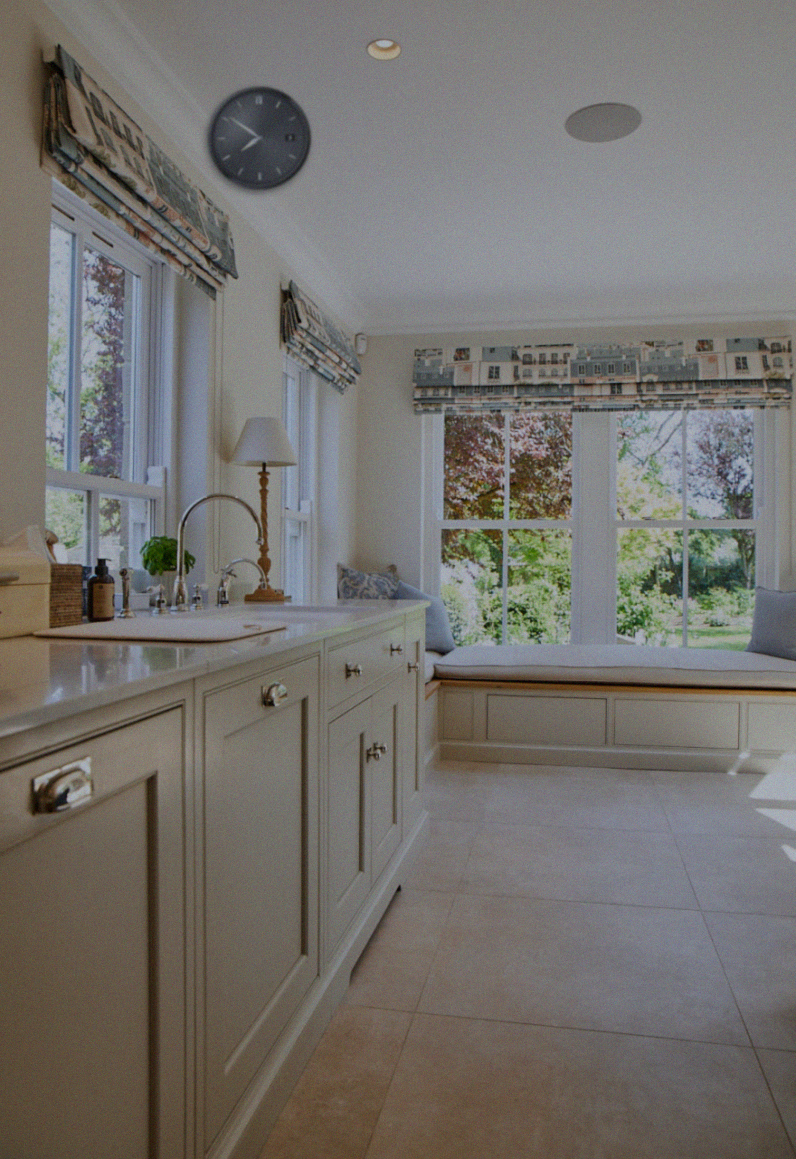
**7:51**
